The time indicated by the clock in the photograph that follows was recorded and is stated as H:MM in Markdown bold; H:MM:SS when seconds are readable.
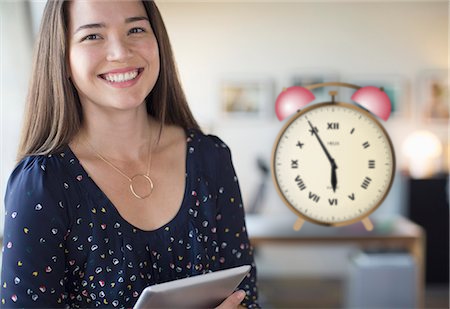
**5:55**
